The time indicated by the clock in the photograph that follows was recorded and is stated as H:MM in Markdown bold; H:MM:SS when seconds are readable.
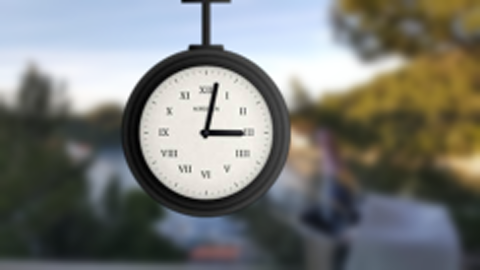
**3:02**
